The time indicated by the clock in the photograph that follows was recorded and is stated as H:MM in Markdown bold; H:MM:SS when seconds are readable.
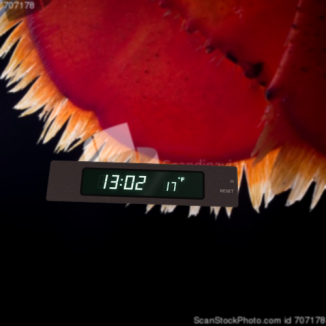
**13:02**
